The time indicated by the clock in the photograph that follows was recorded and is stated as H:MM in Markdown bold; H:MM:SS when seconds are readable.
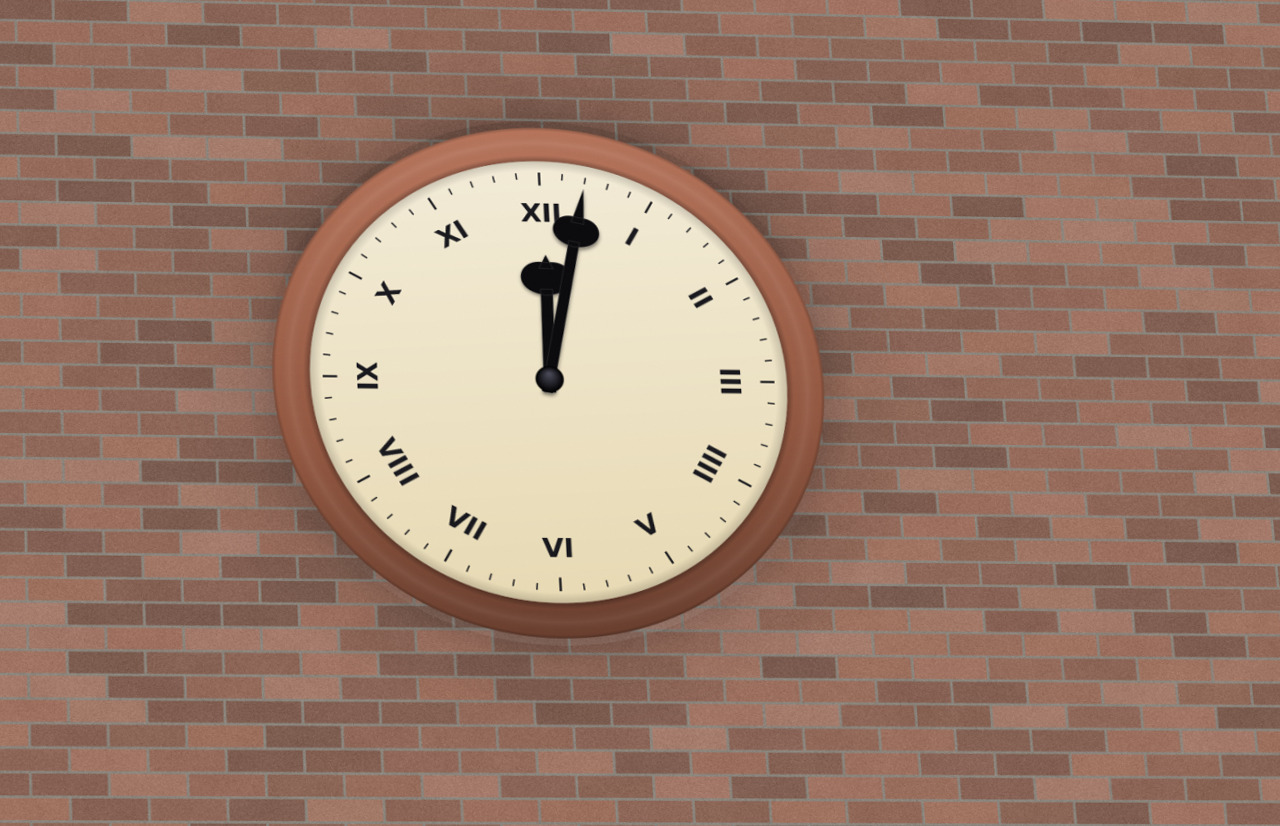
**12:02**
